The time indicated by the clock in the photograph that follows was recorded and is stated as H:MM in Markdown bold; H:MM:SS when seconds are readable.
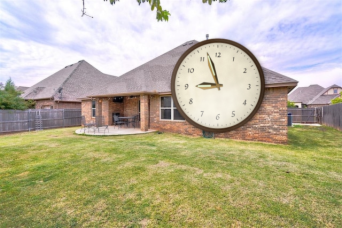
**8:57**
